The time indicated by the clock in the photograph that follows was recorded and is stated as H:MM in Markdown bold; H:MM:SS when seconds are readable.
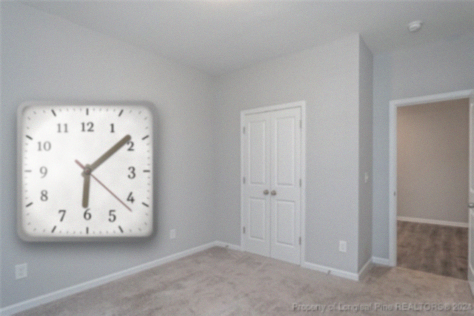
**6:08:22**
